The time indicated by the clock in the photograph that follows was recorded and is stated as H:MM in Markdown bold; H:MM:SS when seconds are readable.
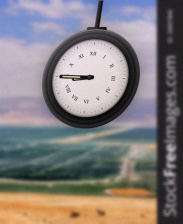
**8:45**
